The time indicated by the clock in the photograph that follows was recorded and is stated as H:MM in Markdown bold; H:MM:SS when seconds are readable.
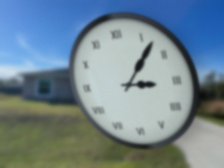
**3:07**
